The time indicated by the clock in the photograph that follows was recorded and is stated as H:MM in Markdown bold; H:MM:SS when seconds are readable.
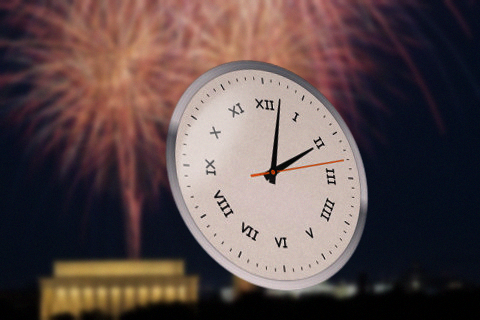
**2:02:13**
